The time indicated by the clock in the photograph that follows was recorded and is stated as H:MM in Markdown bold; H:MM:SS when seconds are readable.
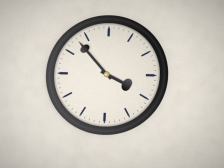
**3:53**
